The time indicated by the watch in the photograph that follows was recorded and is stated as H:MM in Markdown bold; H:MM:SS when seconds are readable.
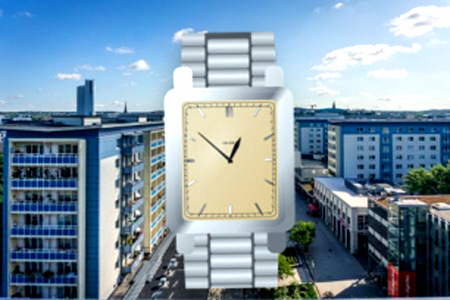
**12:52**
